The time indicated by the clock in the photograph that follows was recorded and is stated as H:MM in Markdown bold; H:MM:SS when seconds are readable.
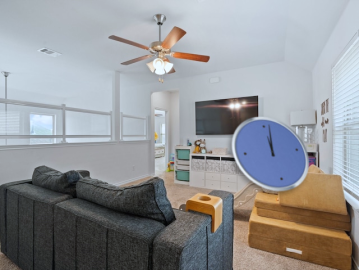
**12:02**
